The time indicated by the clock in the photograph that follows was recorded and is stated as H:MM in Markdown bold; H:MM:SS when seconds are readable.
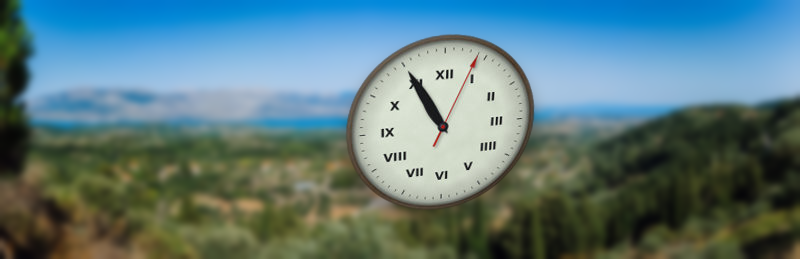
**10:55:04**
